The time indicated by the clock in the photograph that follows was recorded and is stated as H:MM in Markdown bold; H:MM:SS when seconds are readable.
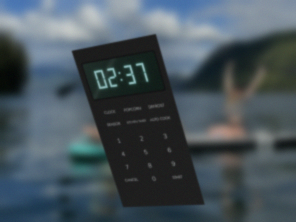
**2:37**
